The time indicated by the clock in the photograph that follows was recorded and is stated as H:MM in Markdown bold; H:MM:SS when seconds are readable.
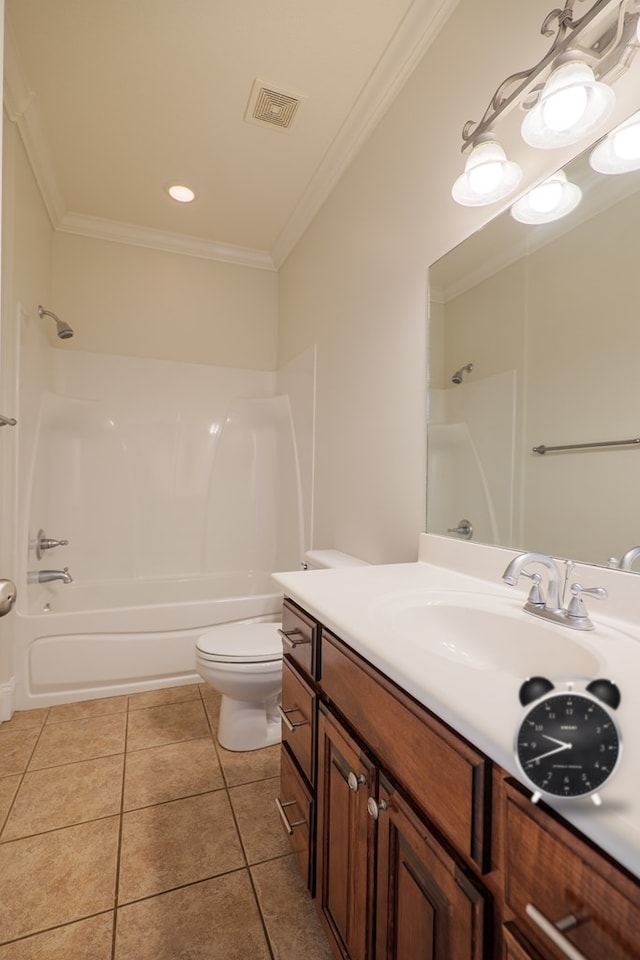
**9:41**
